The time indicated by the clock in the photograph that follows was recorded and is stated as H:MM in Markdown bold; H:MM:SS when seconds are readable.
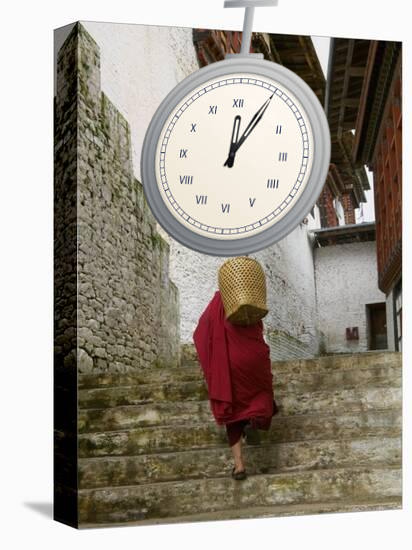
**12:05**
